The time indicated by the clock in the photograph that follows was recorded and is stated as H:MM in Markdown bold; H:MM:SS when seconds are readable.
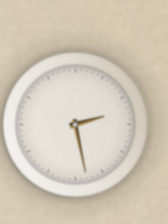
**2:28**
